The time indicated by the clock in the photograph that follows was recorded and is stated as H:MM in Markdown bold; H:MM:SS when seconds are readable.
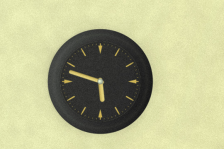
**5:48**
